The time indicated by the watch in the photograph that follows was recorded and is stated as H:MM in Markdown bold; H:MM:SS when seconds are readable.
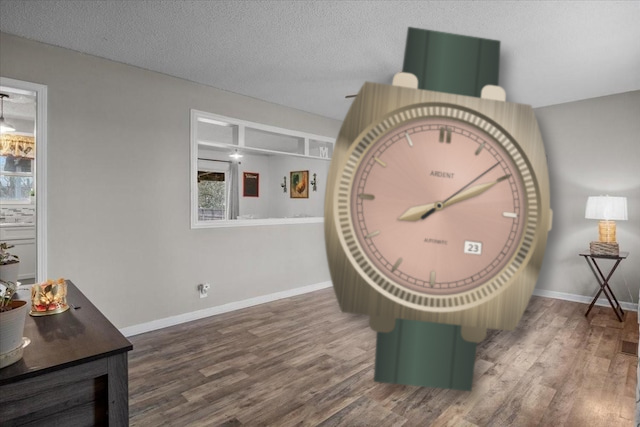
**8:10:08**
